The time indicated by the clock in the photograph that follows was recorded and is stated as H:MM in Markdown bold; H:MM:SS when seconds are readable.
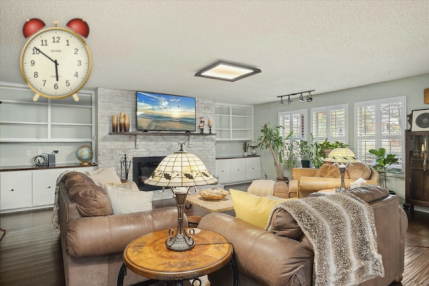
**5:51**
